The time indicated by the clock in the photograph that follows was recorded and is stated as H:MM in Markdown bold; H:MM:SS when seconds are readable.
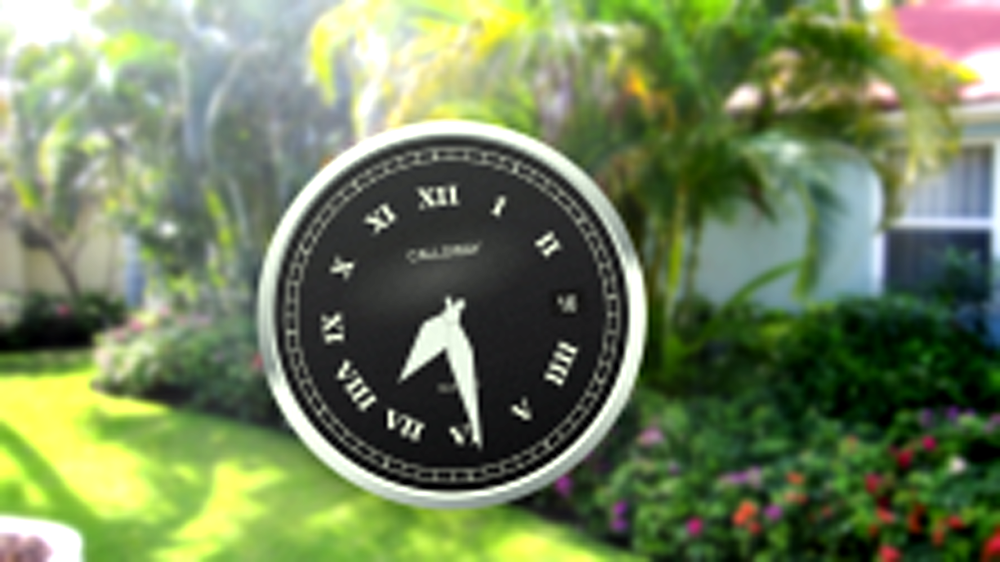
**7:29**
